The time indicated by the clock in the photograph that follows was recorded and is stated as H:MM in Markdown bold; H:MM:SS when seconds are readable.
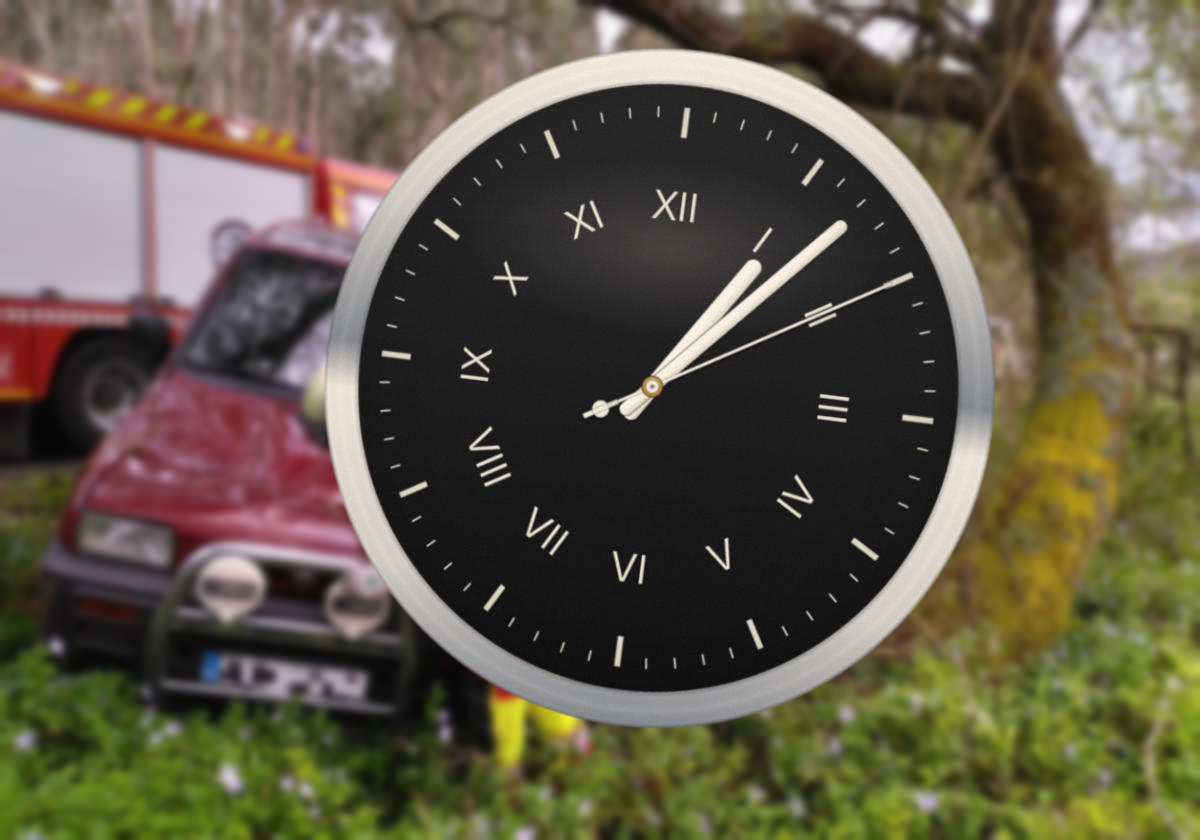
**1:07:10**
